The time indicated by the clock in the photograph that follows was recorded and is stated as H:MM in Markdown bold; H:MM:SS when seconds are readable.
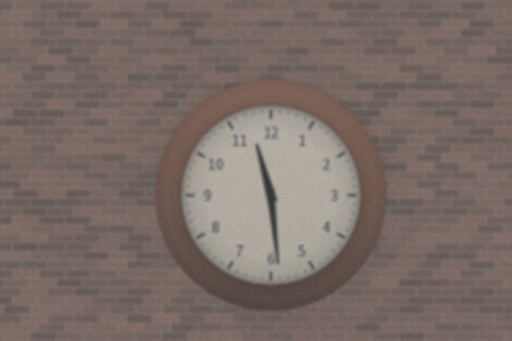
**11:29**
